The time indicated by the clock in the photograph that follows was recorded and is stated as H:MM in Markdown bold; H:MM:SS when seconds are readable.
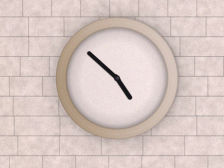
**4:52**
